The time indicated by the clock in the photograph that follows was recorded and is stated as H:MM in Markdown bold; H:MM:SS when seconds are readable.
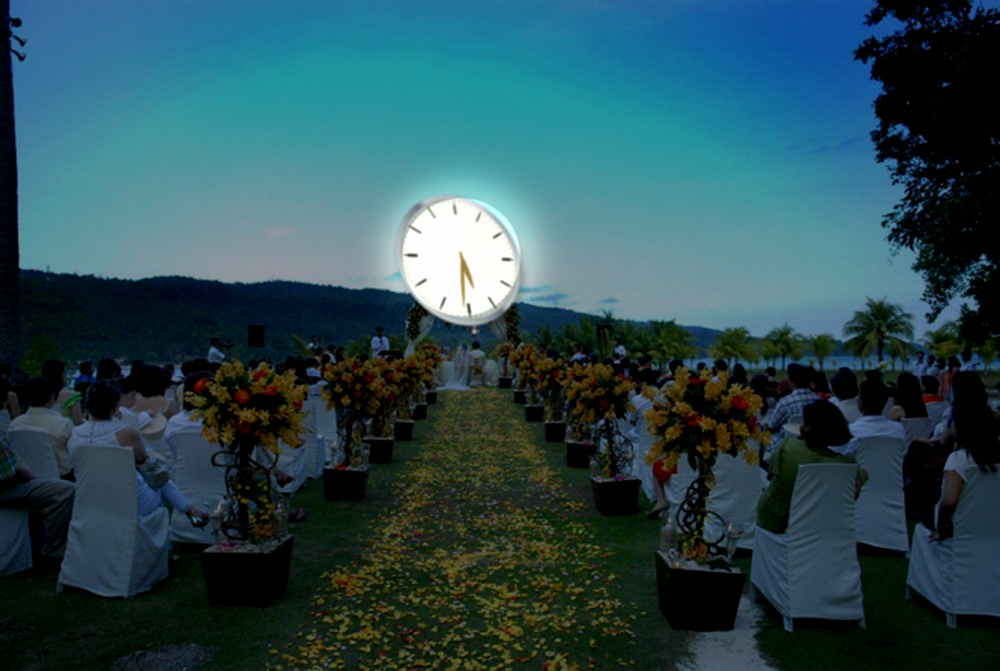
**5:31**
